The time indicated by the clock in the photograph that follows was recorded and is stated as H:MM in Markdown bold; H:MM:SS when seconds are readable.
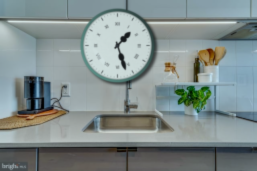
**1:27**
